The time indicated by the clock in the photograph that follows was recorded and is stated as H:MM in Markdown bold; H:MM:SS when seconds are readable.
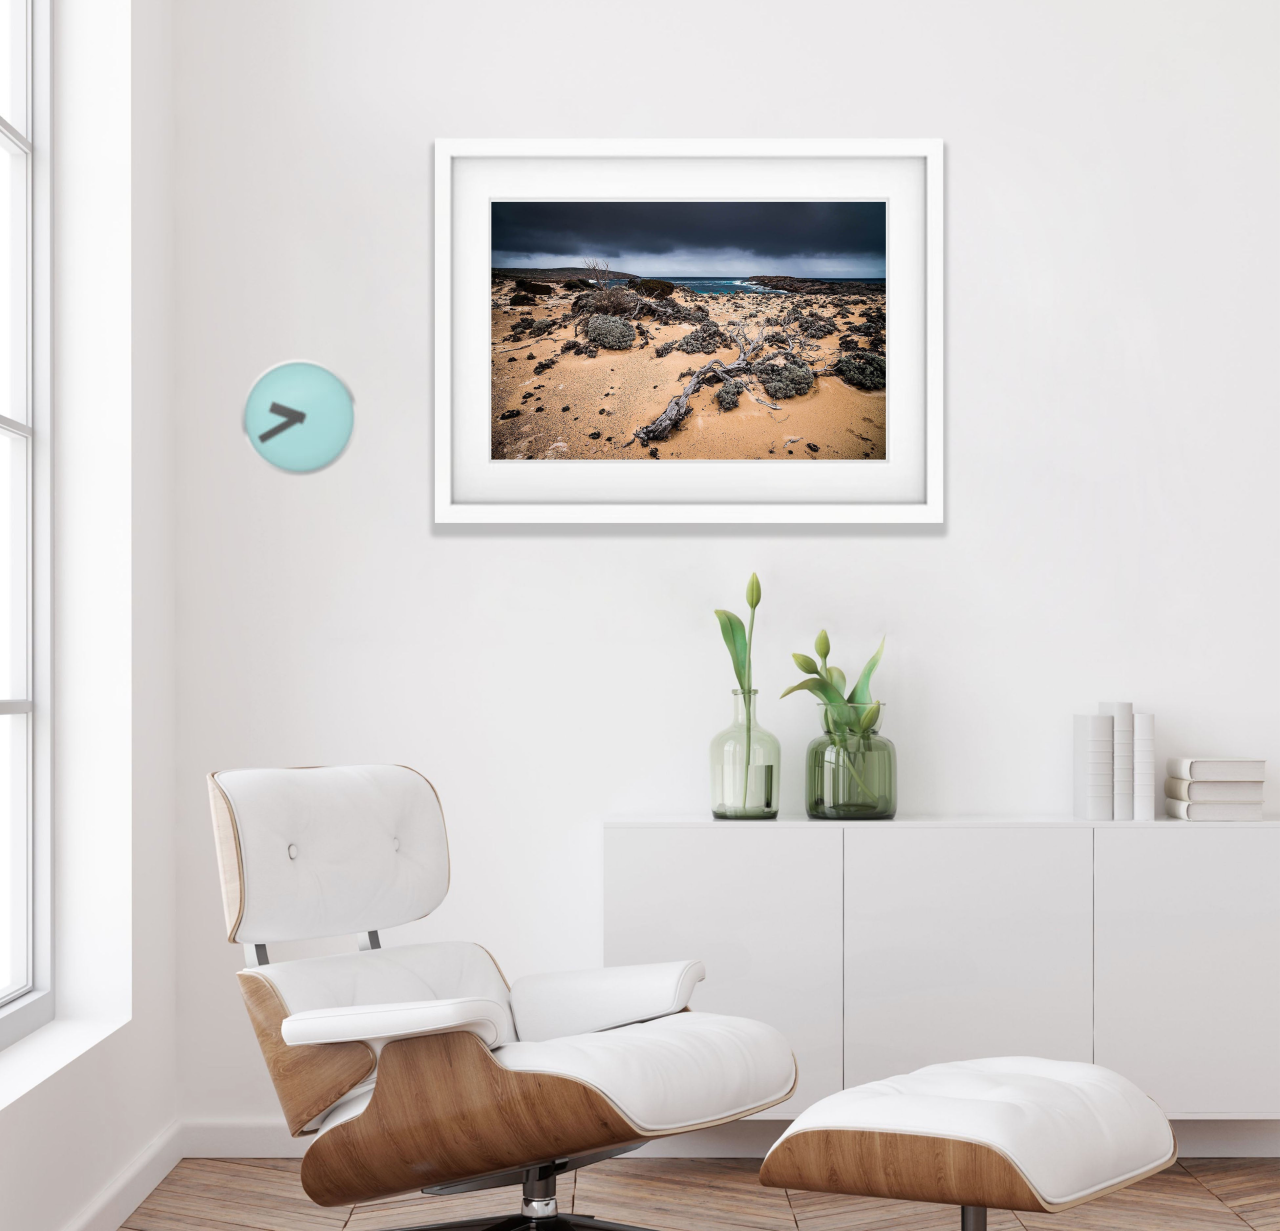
**9:40**
